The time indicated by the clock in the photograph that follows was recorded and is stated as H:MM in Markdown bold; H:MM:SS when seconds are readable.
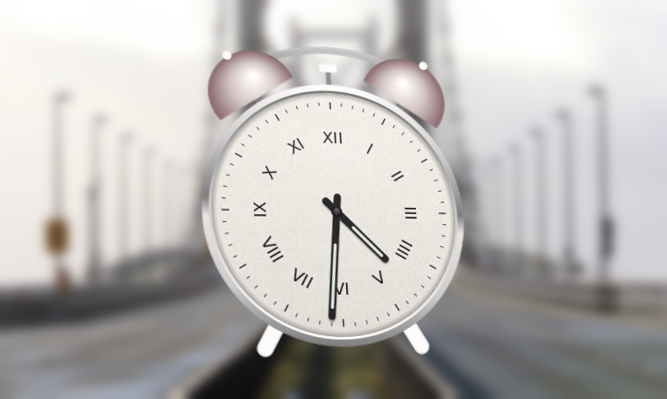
**4:31**
